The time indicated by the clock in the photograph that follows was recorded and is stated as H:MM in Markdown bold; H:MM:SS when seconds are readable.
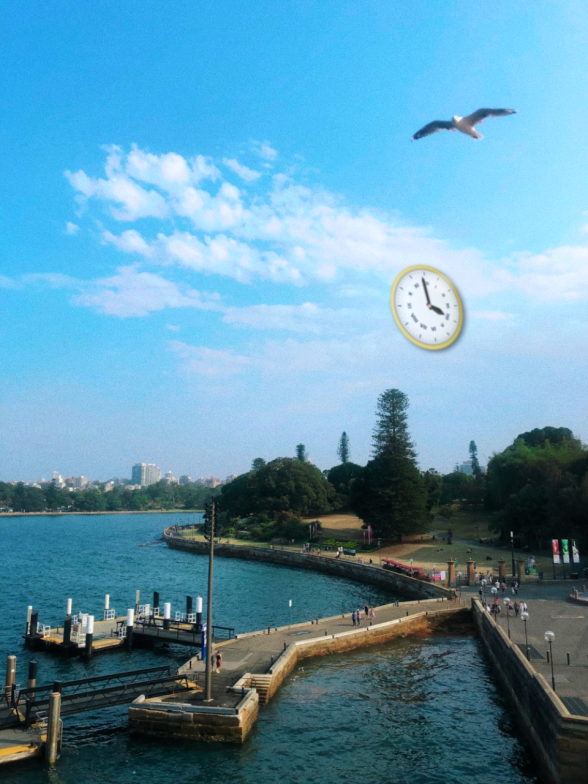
**3:59**
